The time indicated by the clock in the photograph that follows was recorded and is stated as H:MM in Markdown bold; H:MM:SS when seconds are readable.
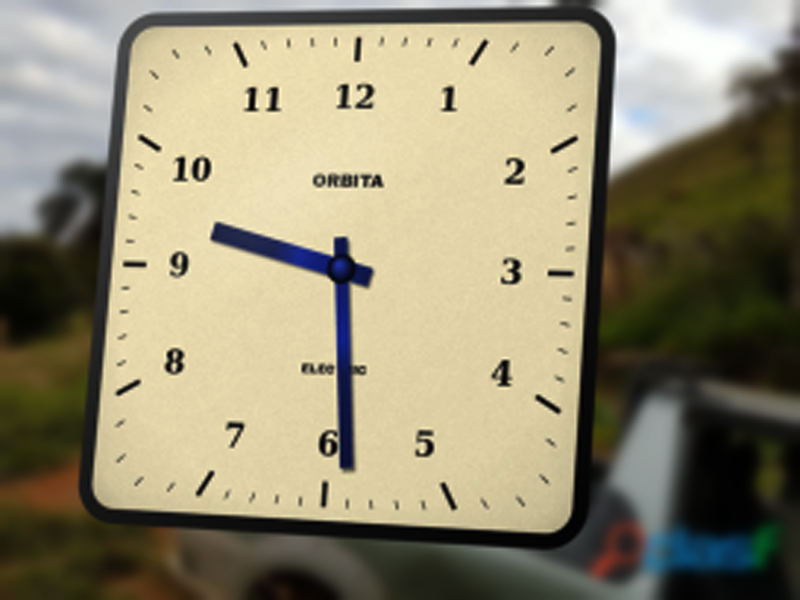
**9:29**
